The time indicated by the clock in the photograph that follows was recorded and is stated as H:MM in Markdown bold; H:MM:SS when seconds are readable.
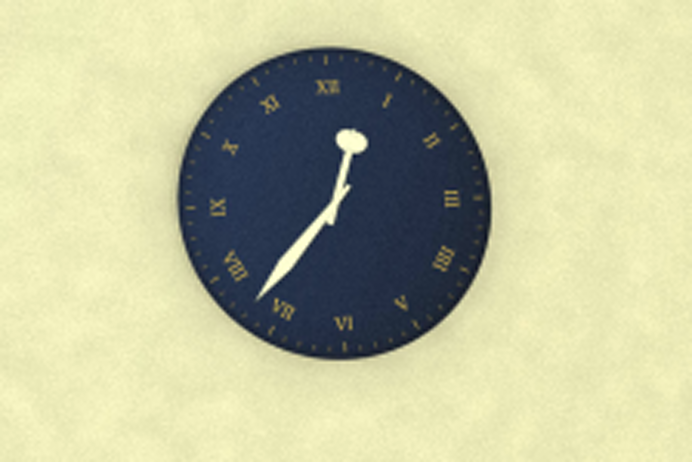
**12:37**
